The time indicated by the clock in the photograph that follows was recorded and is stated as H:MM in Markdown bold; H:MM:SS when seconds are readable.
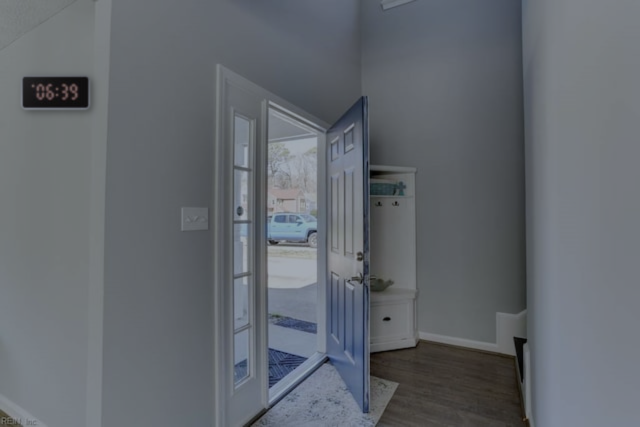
**6:39**
